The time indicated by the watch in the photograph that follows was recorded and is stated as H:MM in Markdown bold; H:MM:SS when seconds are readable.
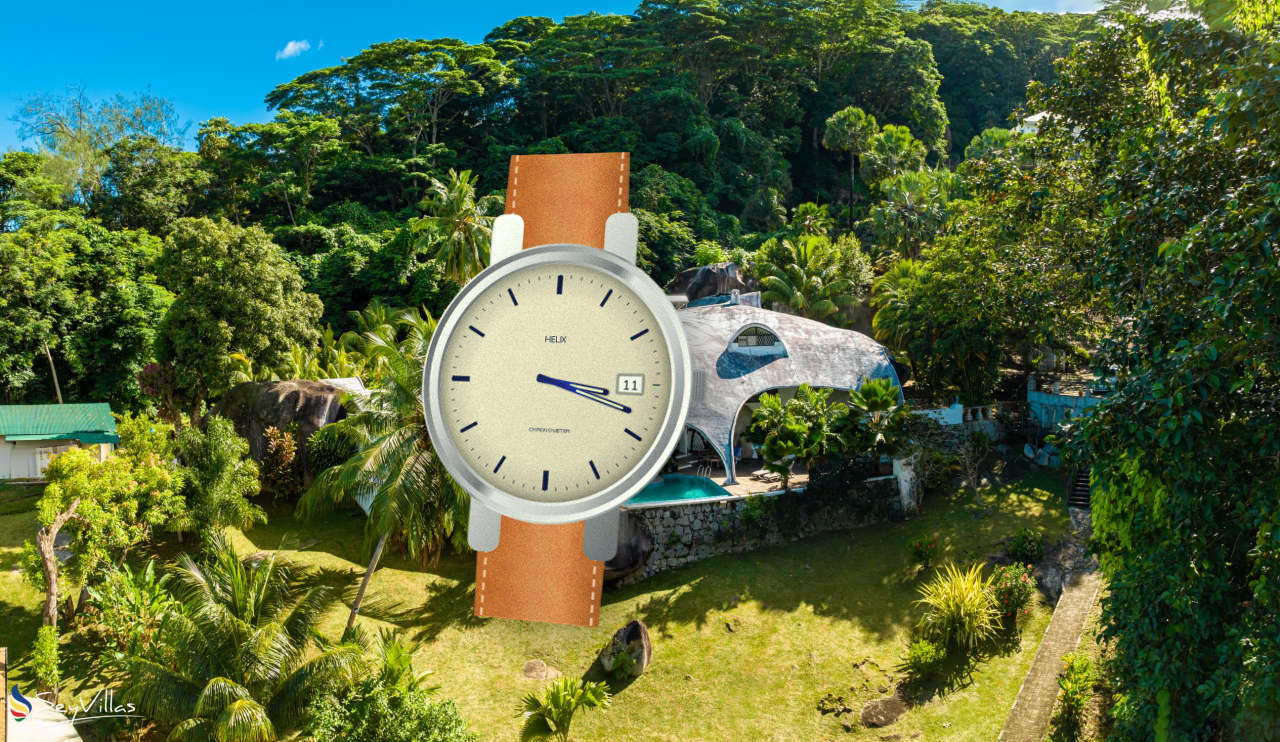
**3:18**
